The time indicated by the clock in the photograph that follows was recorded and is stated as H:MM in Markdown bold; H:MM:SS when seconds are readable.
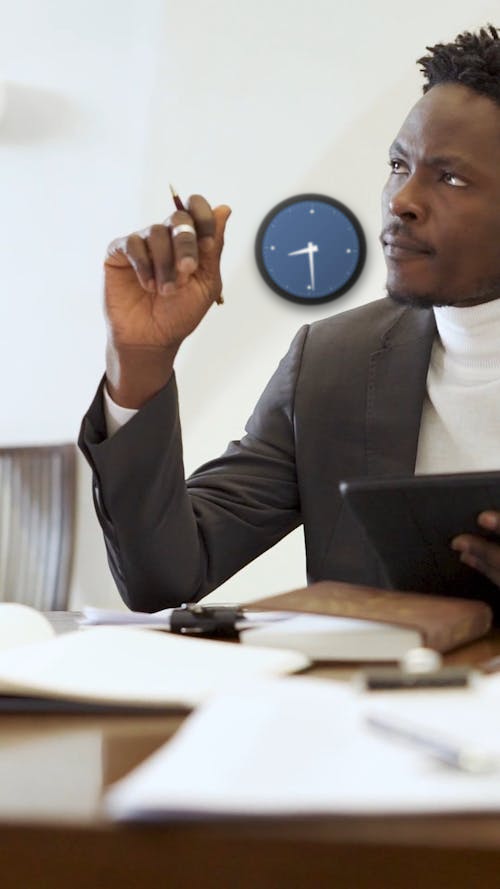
**8:29**
